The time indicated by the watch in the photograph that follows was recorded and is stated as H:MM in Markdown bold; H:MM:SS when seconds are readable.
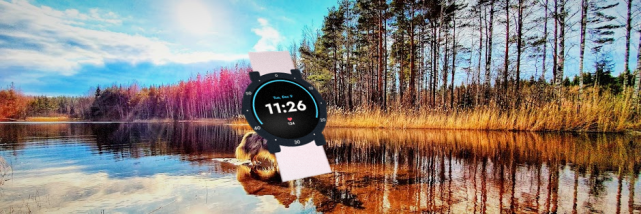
**11:26**
